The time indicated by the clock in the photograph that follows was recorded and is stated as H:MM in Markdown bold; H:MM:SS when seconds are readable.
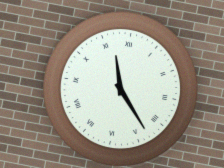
**11:23**
